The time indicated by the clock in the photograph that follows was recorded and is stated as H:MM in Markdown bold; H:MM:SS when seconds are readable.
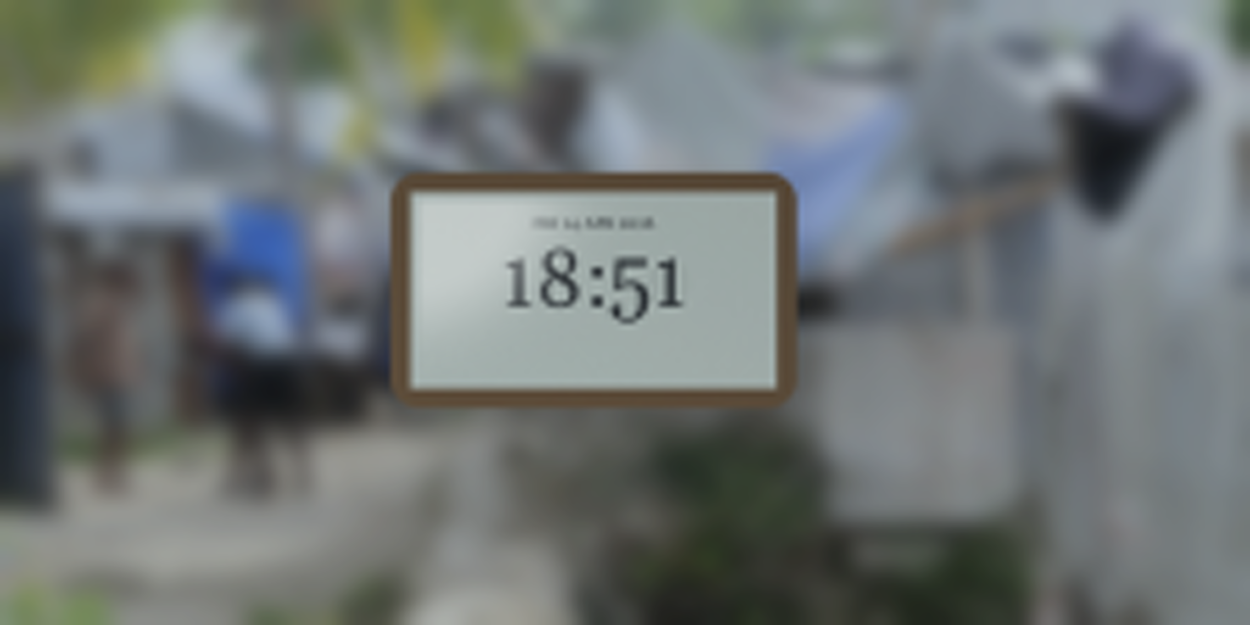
**18:51**
